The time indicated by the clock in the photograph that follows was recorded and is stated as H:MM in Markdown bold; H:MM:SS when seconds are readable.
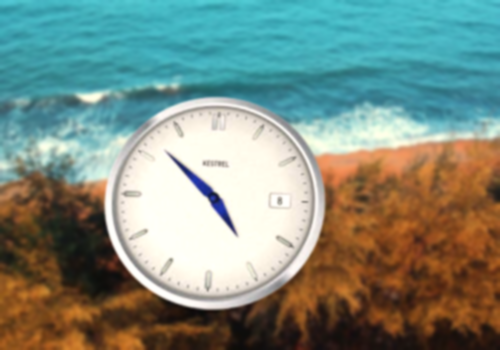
**4:52**
